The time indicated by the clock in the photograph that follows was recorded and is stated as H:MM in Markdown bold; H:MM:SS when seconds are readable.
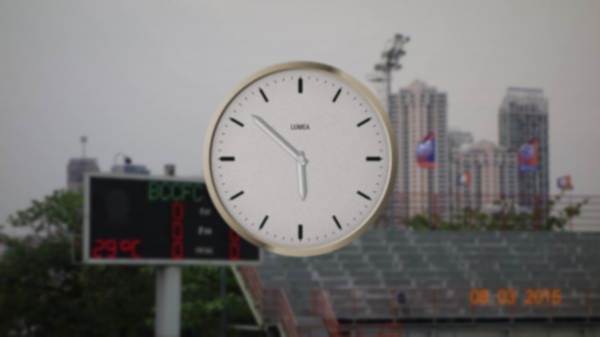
**5:52**
